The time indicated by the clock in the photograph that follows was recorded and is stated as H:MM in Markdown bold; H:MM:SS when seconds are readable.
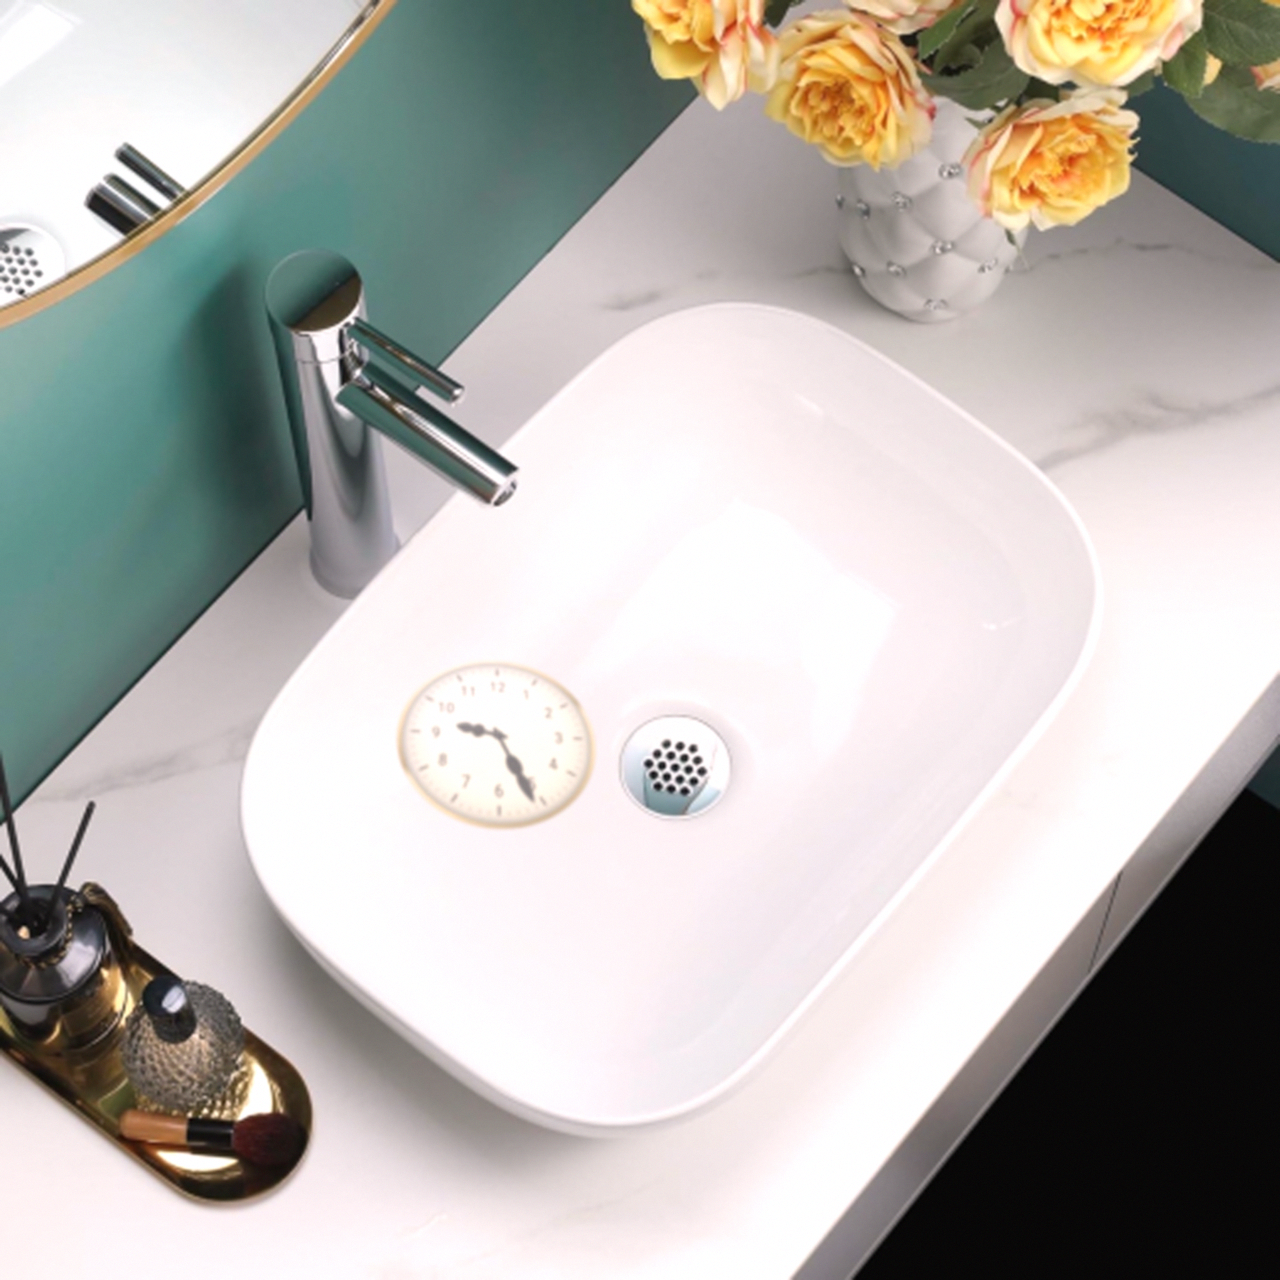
**9:26**
